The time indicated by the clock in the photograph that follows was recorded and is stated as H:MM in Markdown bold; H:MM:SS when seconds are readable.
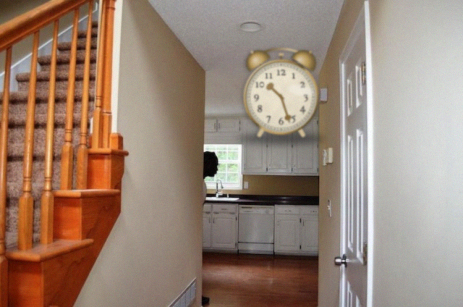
**10:27**
